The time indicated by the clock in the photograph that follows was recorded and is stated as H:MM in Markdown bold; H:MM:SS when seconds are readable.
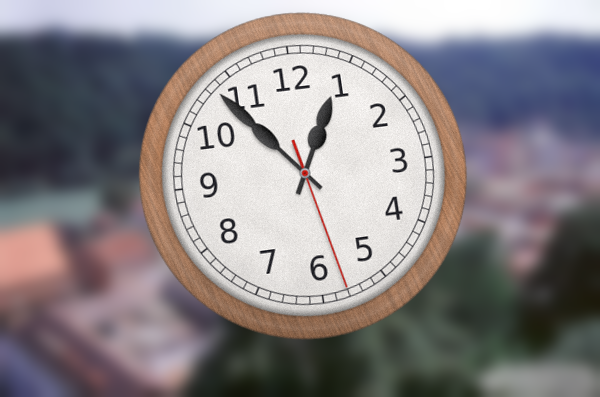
**12:53:28**
